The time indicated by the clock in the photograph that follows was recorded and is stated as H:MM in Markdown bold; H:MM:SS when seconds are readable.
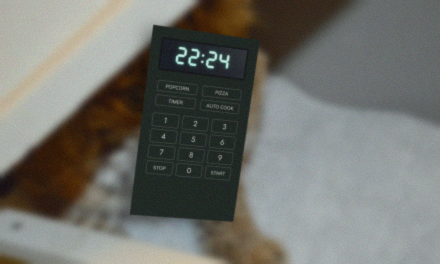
**22:24**
